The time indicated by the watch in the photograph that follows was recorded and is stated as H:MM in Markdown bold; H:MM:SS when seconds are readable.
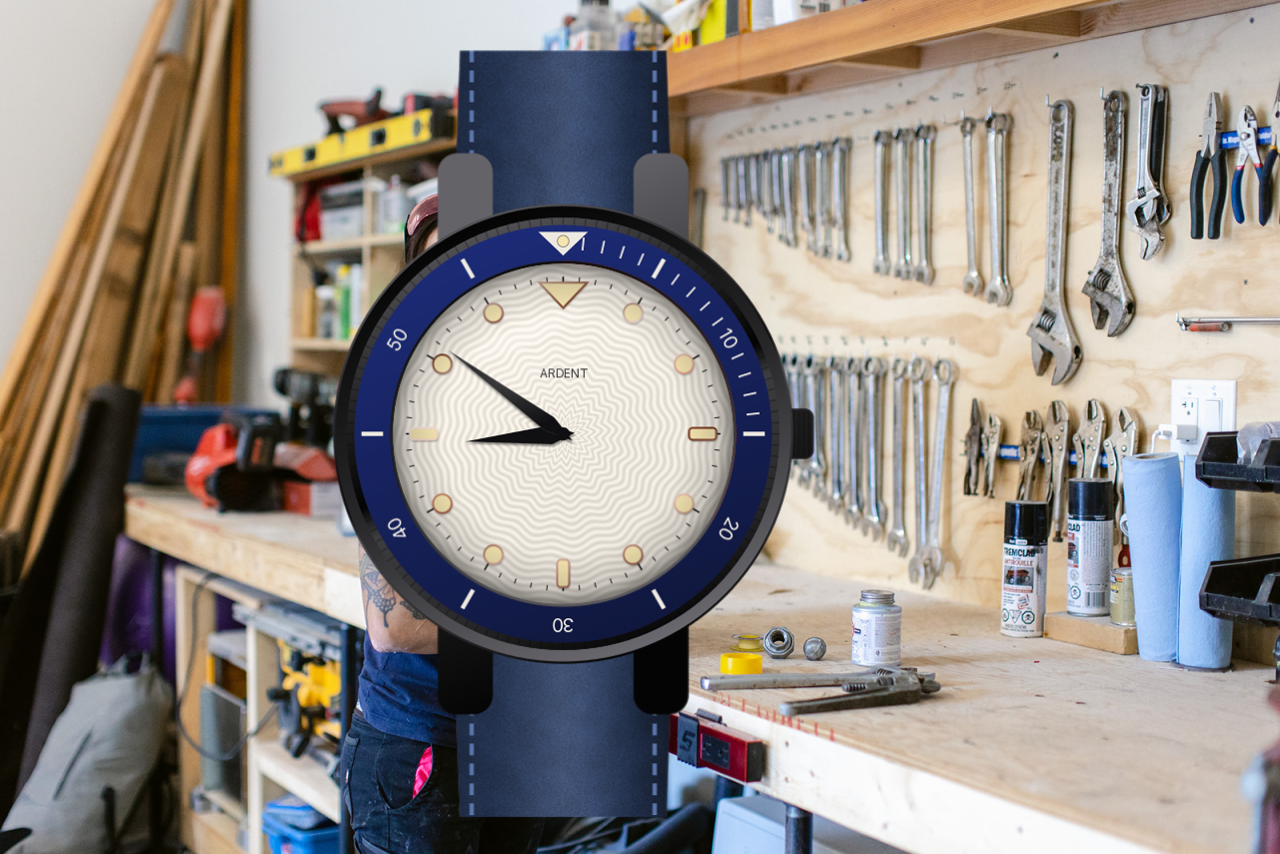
**8:51**
